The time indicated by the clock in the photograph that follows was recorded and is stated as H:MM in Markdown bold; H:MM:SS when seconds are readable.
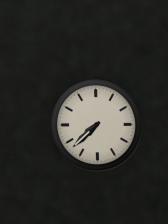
**7:38**
